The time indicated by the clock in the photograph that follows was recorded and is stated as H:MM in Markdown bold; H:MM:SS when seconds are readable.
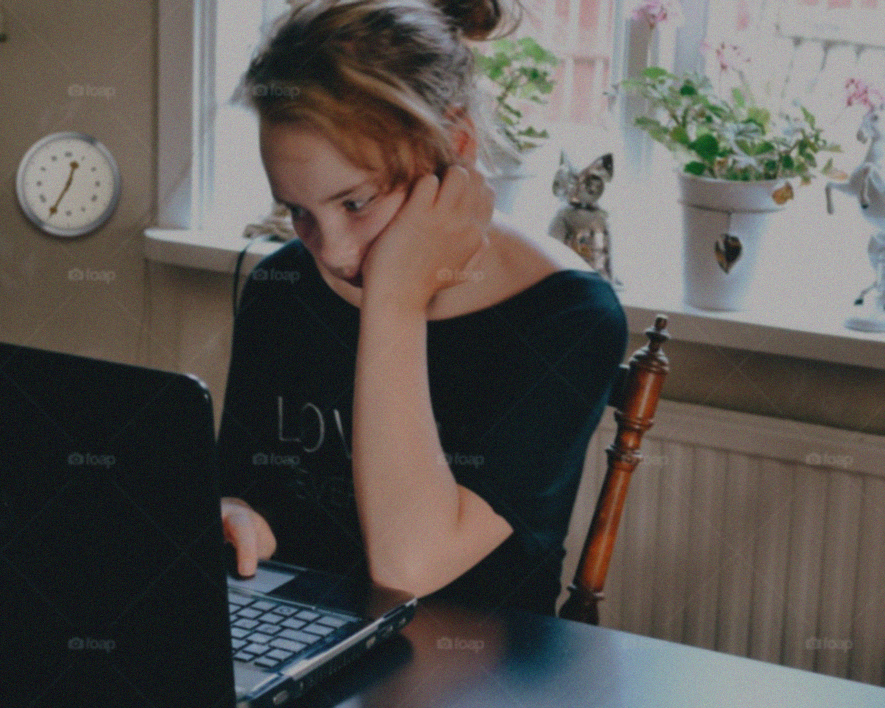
**12:35**
